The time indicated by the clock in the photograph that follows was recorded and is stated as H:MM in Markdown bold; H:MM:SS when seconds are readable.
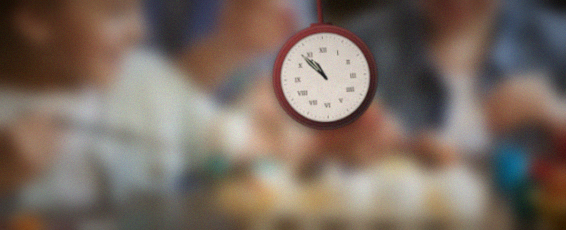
**10:53**
